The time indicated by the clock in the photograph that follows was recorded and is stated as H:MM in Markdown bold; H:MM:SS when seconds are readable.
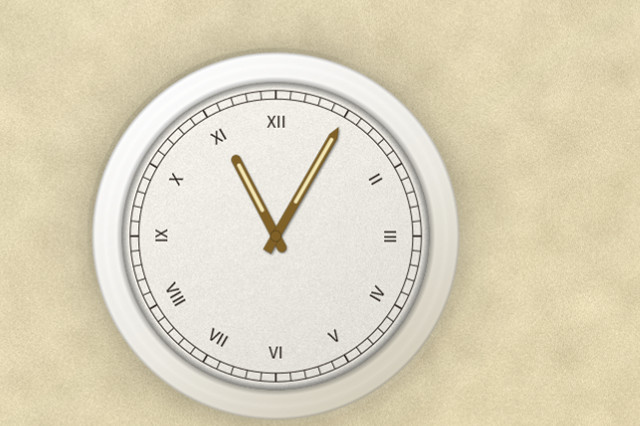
**11:05**
